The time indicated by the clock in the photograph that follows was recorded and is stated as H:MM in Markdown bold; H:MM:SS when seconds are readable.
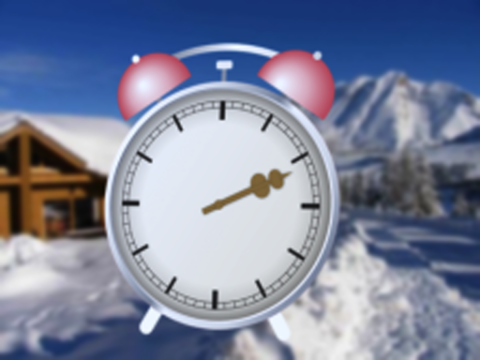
**2:11**
